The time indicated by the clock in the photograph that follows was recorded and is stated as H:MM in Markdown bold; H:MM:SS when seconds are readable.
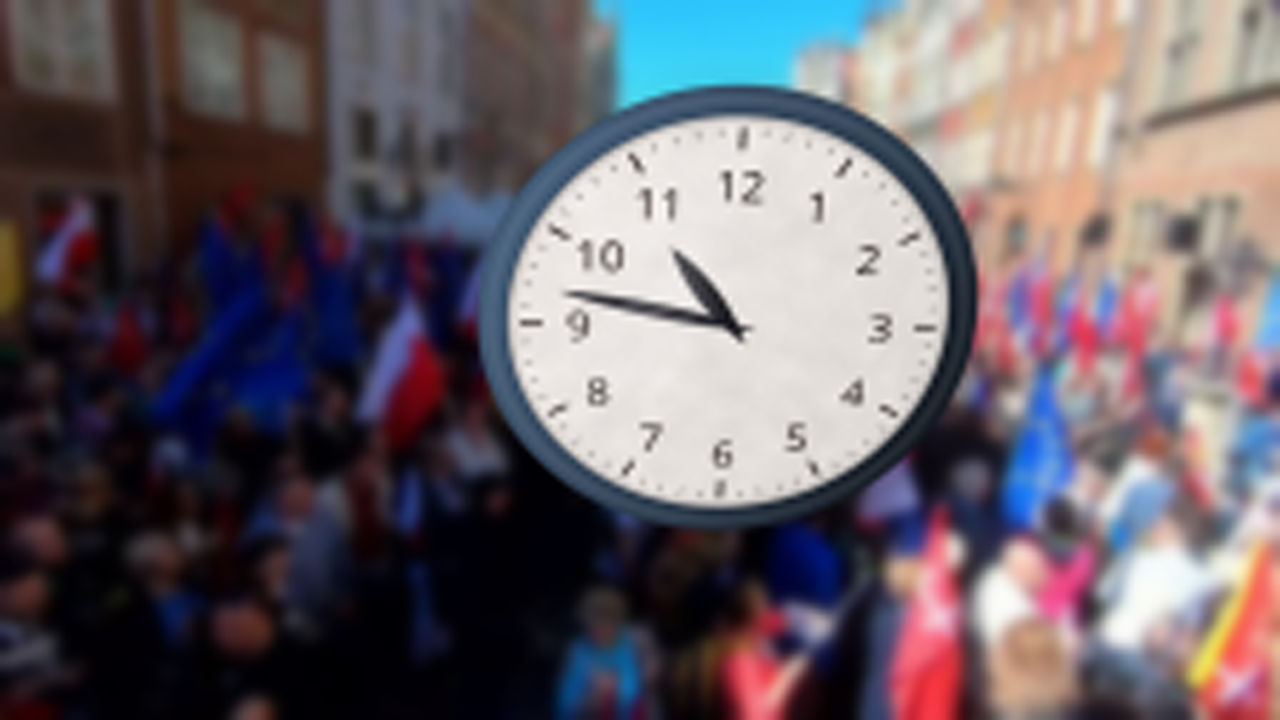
**10:47**
